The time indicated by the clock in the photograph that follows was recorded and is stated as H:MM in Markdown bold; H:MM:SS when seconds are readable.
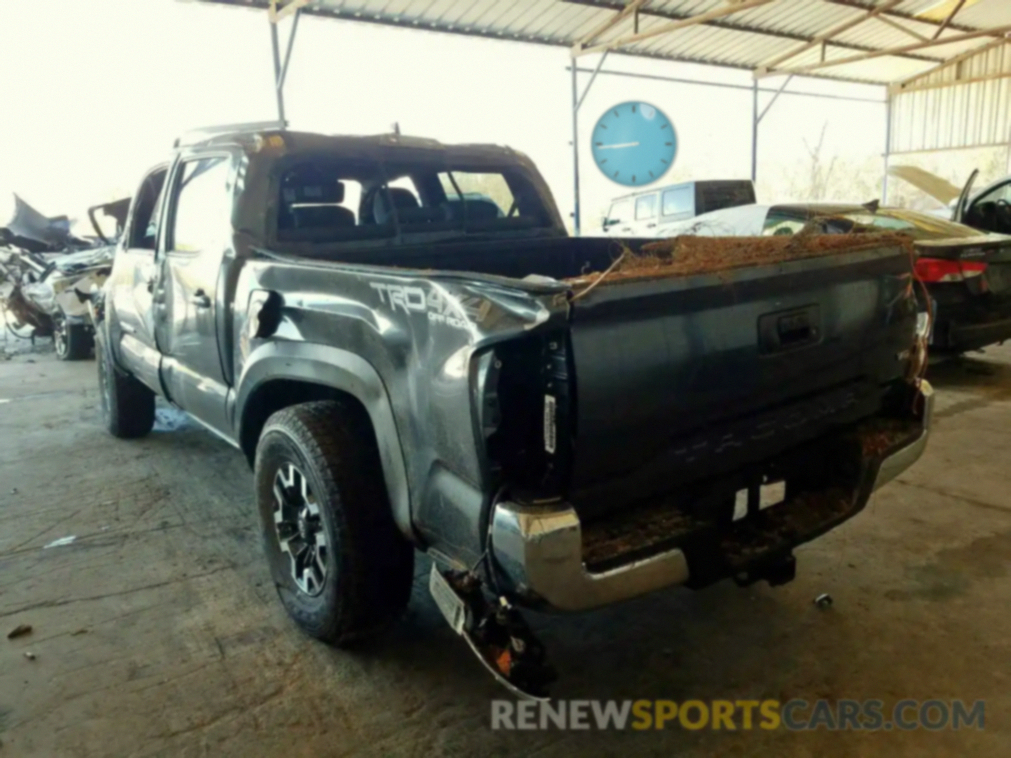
**8:44**
